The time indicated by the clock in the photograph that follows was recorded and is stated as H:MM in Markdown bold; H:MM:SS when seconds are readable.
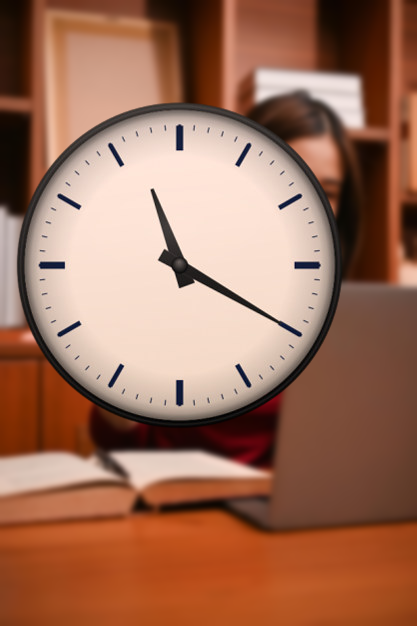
**11:20**
